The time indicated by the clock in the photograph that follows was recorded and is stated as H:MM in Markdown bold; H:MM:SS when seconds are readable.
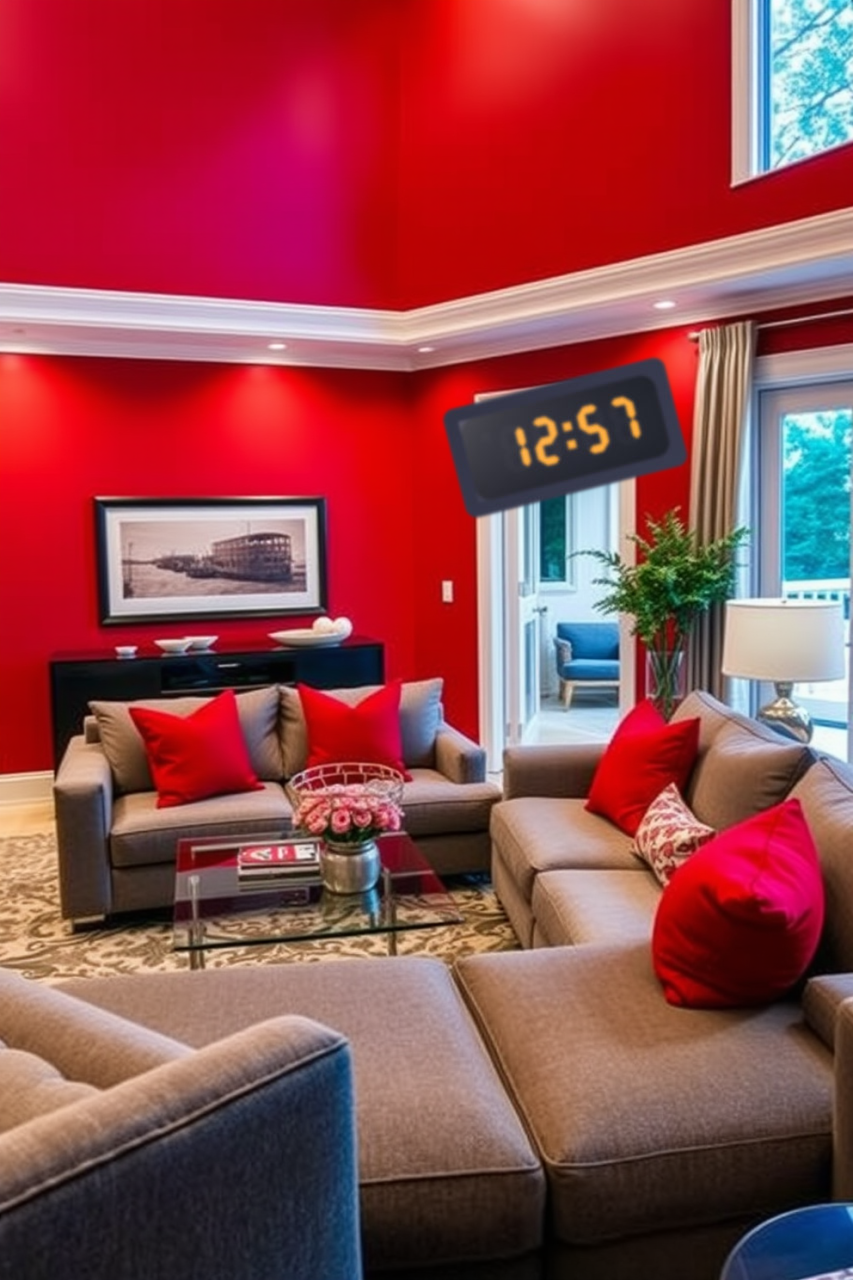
**12:57**
